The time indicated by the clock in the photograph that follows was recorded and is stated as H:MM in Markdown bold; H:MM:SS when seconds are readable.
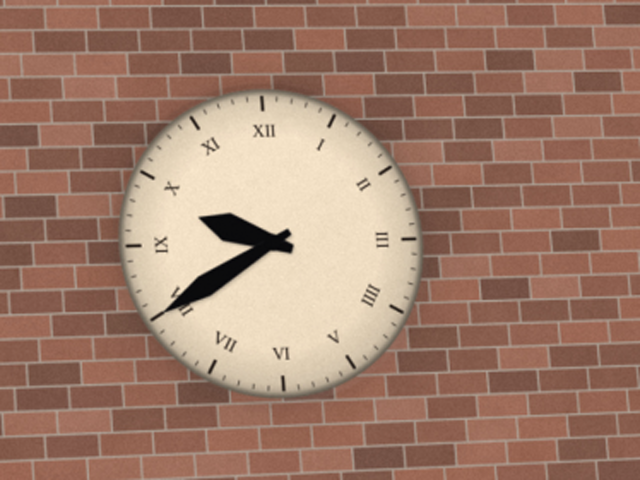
**9:40**
